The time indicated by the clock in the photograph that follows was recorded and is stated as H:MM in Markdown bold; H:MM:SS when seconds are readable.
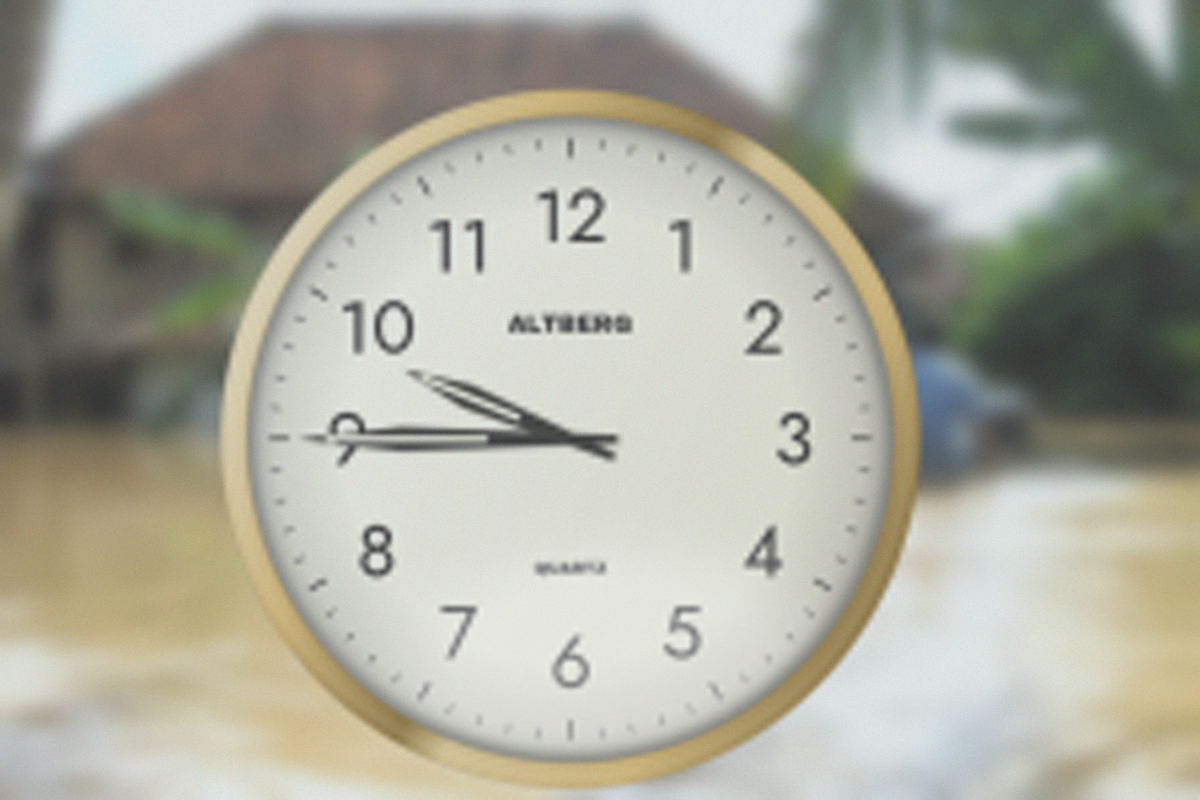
**9:45**
